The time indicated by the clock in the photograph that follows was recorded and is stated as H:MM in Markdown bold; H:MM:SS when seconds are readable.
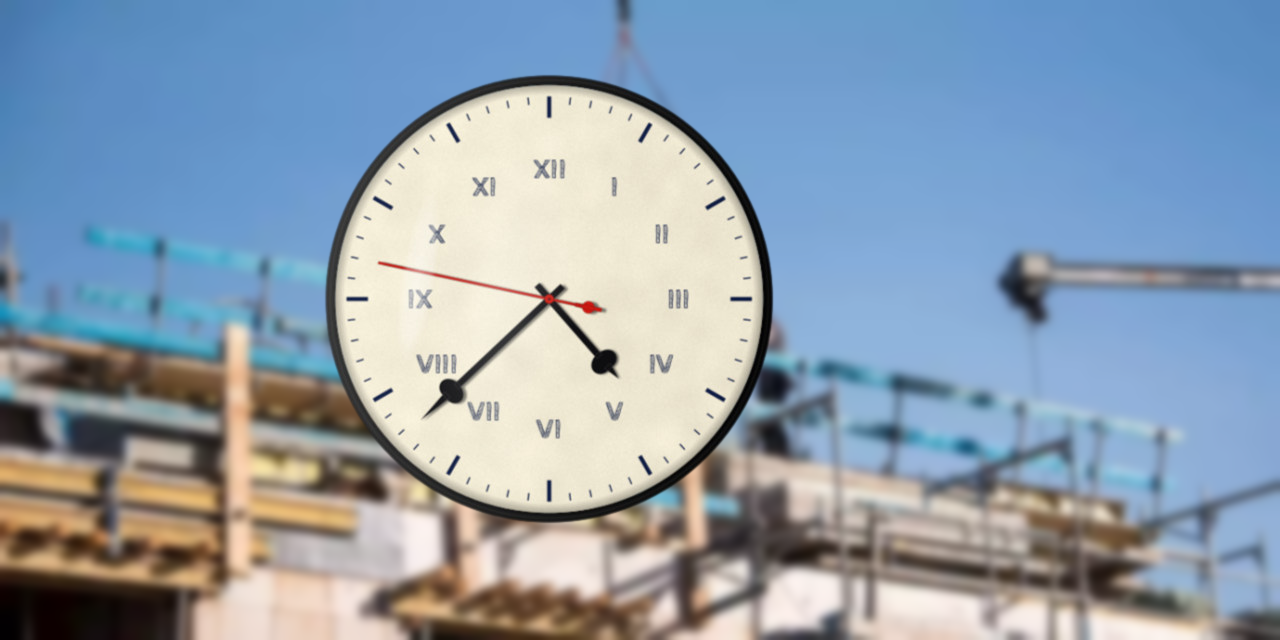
**4:37:47**
